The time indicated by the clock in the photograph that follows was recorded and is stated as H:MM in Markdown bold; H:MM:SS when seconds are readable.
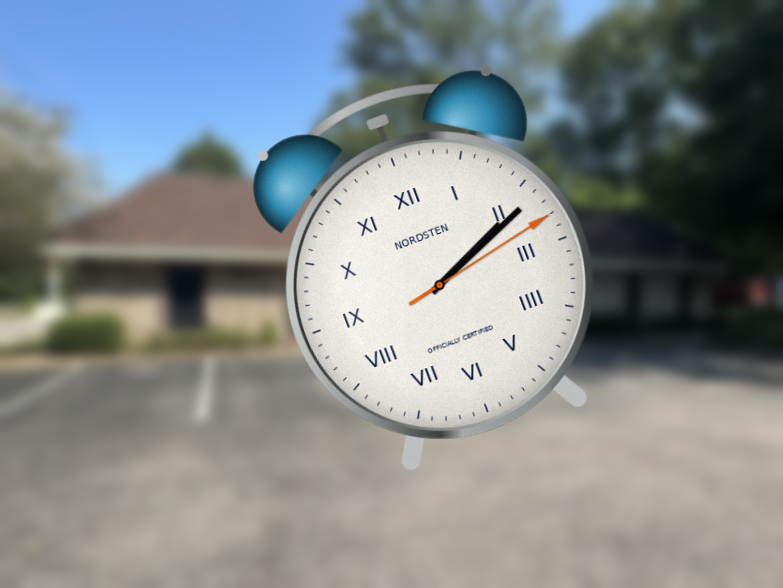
**2:11:13**
